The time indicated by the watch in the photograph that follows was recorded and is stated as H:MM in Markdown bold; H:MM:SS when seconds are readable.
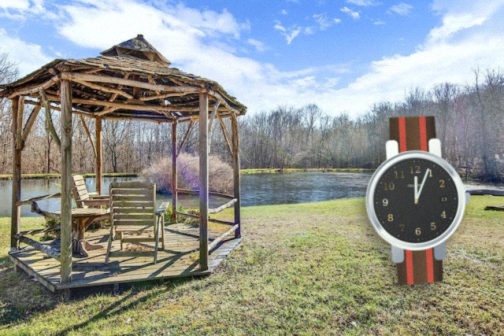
**12:04**
